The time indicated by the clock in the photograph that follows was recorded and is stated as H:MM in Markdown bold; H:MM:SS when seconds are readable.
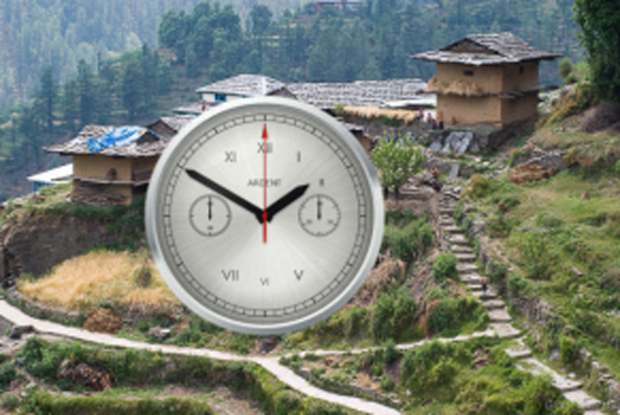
**1:50**
